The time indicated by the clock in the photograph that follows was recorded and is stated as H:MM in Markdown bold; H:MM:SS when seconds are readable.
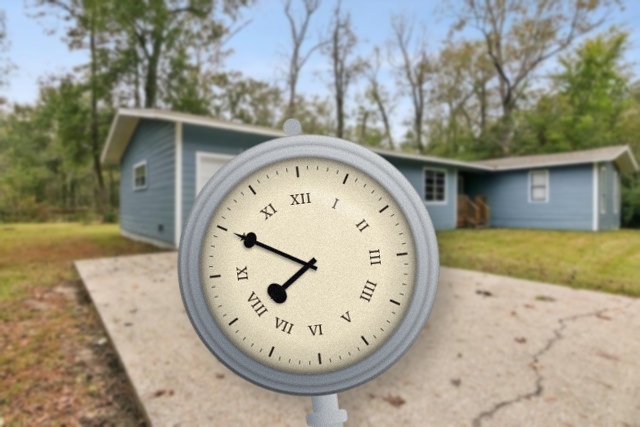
**7:50**
